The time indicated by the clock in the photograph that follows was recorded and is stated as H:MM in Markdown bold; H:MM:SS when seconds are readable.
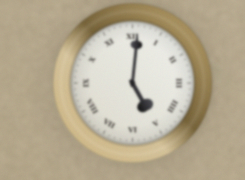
**5:01**
